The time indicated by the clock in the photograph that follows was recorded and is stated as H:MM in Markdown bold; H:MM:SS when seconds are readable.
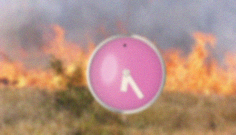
**6:25**
